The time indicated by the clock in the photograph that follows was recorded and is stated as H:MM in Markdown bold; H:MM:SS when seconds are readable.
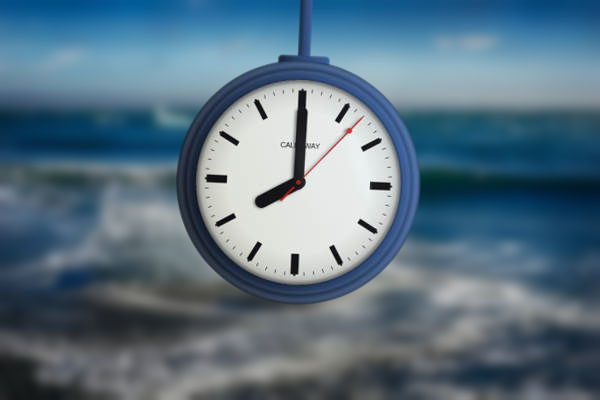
**8:00:07**
